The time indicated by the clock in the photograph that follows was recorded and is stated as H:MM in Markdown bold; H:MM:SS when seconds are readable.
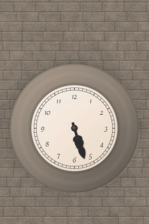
**5:27**
